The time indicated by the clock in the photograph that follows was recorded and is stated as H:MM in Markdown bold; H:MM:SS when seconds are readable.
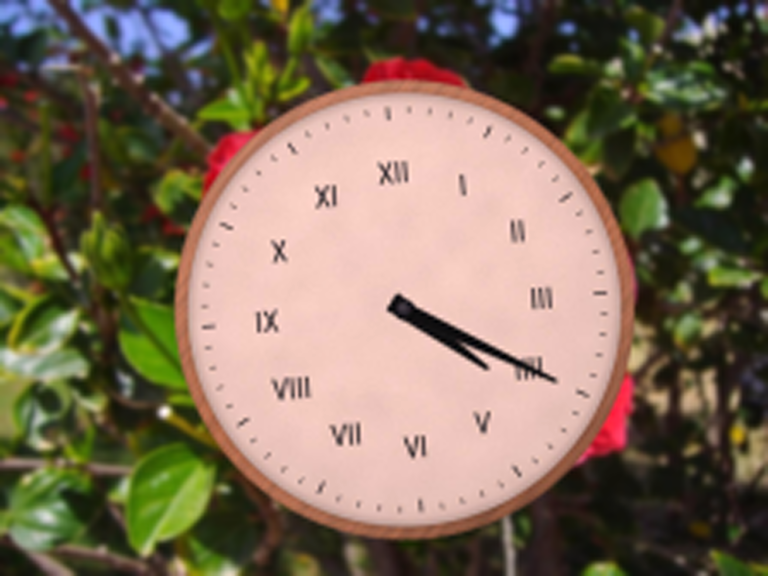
**4:20**
